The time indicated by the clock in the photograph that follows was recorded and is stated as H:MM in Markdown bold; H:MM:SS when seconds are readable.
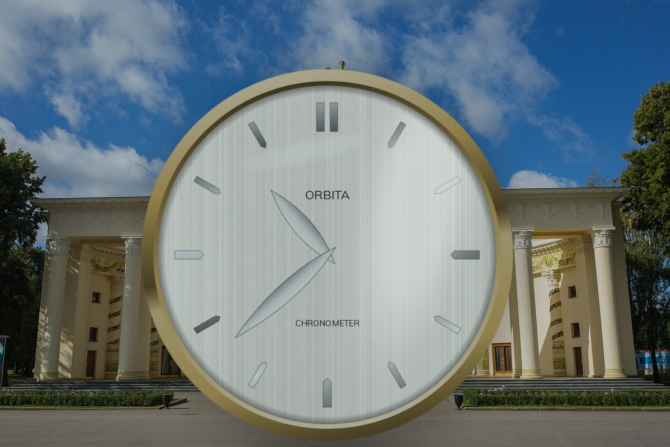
**10:38**
